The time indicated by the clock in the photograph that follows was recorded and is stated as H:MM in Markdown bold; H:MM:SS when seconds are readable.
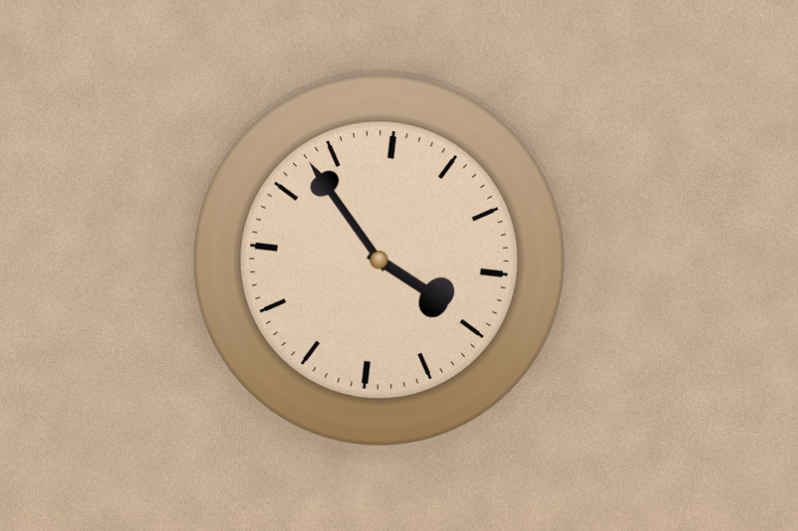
**3:53**
